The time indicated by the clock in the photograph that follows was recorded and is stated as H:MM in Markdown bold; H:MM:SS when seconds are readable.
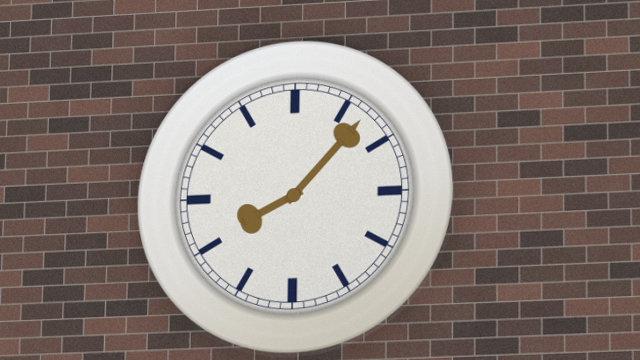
**8:07**
